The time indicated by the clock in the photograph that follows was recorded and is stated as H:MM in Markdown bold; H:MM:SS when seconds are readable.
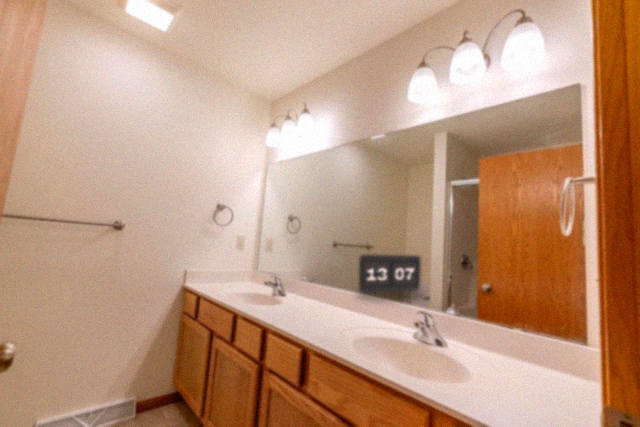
**13:07**
